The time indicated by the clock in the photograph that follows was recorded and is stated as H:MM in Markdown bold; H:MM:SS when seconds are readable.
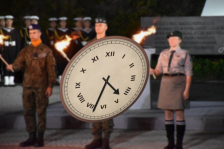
**4:33**
